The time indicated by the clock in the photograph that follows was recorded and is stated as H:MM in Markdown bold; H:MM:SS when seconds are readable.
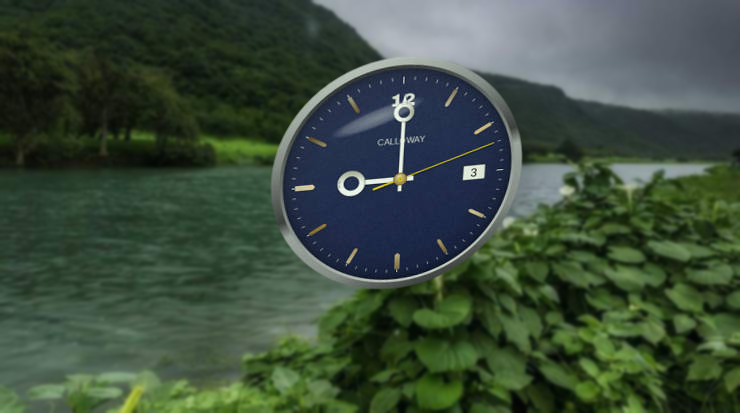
**9:00:12**
